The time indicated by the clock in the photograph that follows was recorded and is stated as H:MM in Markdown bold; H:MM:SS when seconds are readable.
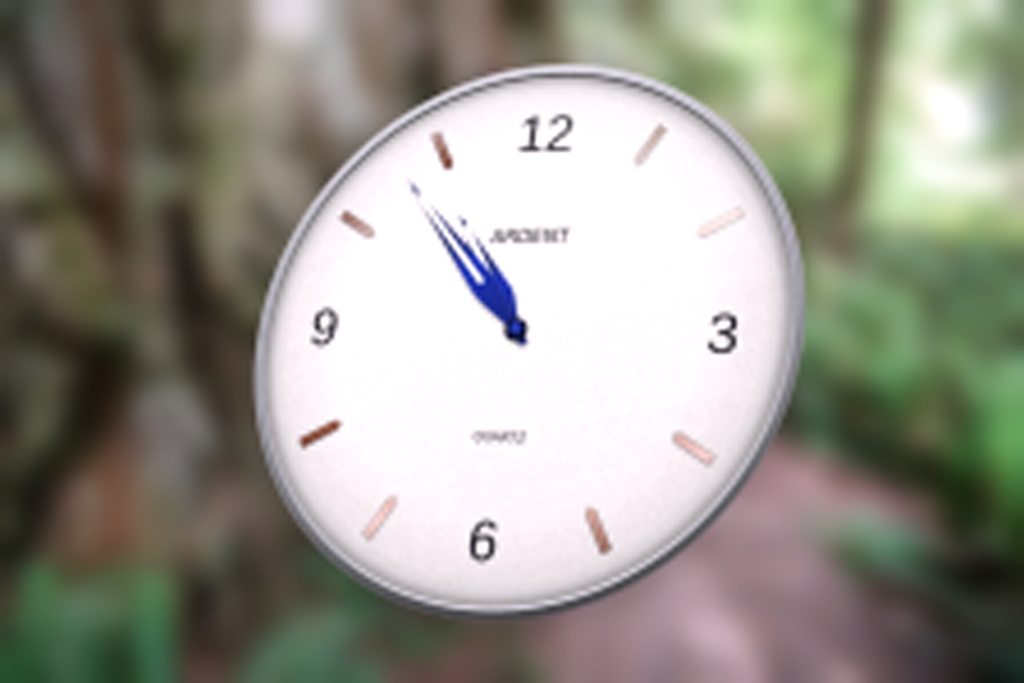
**10:53**
